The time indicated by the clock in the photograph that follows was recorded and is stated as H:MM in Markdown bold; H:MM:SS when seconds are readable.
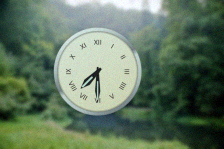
**7:30**
